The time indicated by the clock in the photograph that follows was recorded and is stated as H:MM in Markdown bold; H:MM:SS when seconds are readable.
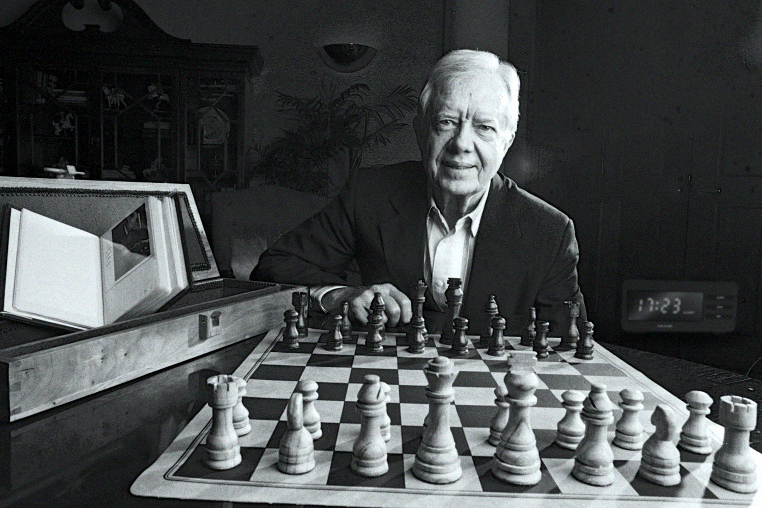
**17:23**
